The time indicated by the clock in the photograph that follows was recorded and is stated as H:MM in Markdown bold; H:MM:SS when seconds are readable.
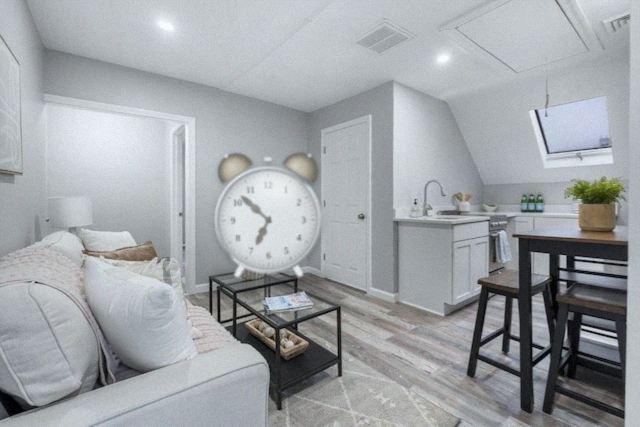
**6:52**
